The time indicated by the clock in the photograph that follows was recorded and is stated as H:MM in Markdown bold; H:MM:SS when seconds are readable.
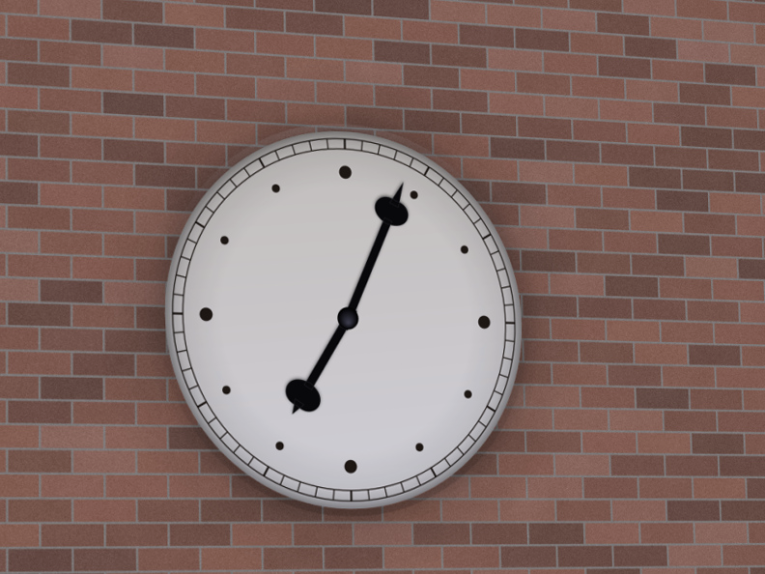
**7:04**
